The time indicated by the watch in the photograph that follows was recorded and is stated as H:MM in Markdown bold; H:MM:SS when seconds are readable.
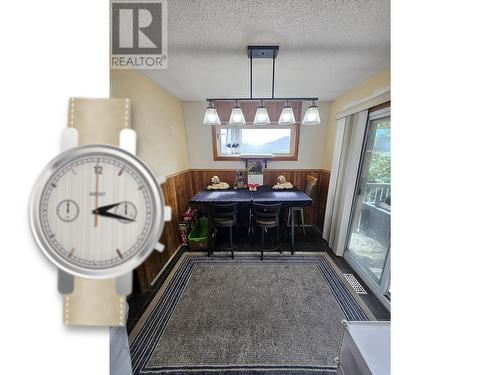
**2:17**
